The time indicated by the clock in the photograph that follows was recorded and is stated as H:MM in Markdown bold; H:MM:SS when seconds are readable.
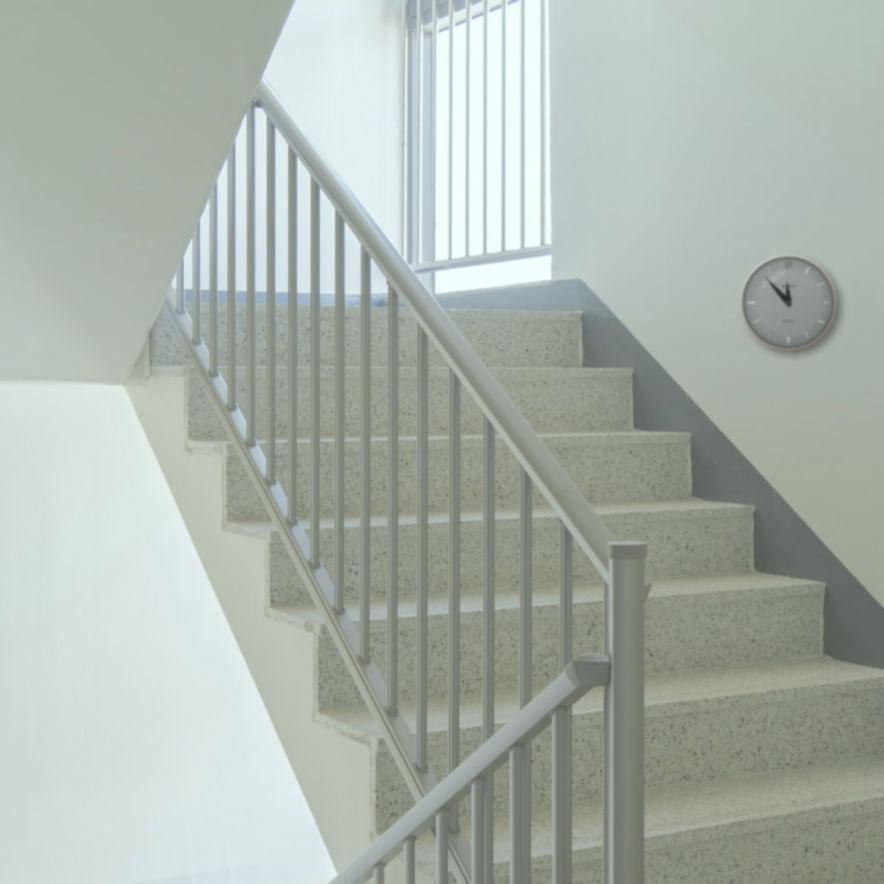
**11:53**
